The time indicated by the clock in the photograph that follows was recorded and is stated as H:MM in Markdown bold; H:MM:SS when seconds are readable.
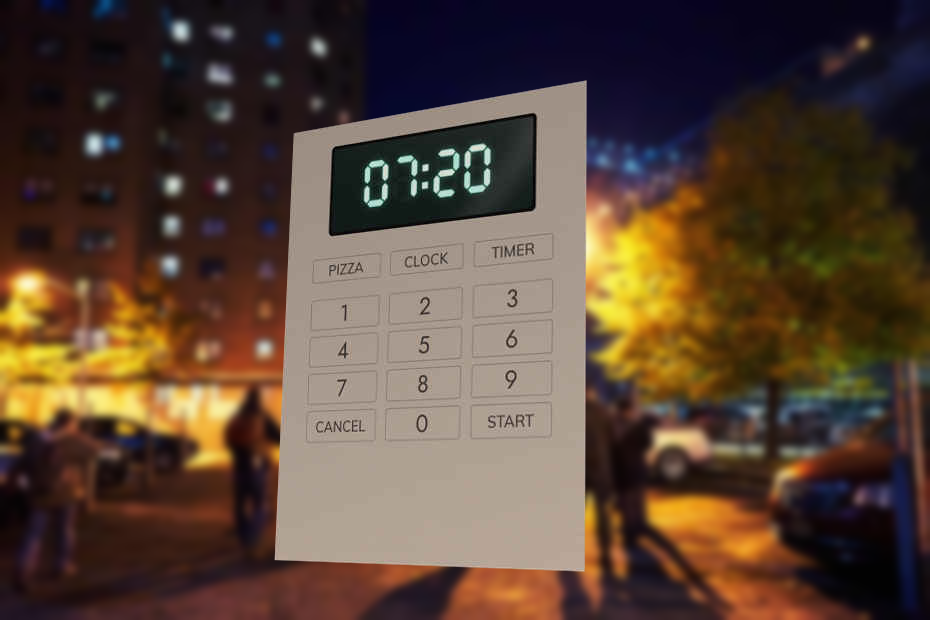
**7:20**
